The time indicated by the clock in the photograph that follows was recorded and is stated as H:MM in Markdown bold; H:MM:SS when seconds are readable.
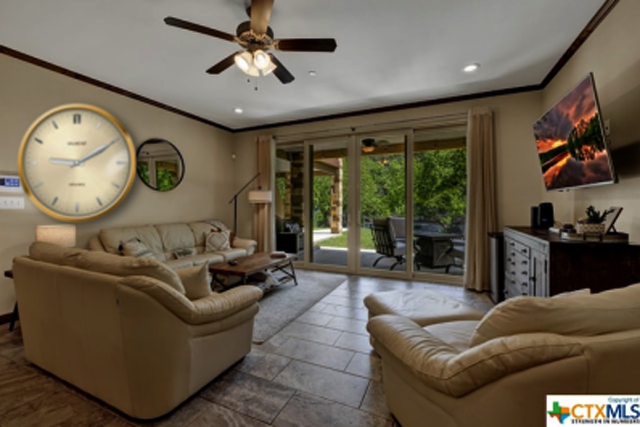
**9:10**
